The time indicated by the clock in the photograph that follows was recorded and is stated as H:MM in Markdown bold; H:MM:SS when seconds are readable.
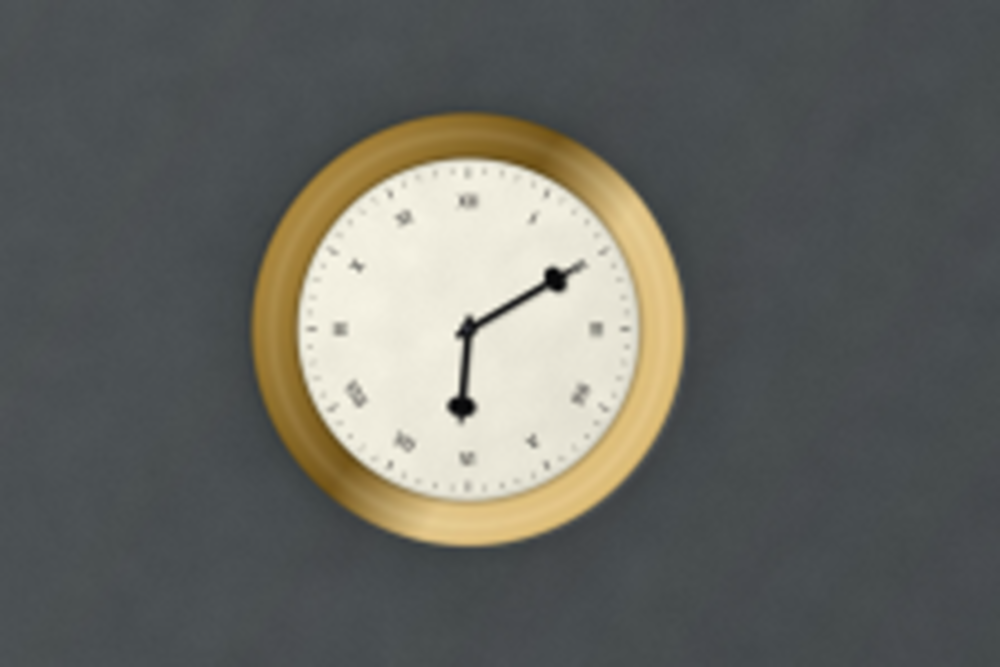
**6:10**
